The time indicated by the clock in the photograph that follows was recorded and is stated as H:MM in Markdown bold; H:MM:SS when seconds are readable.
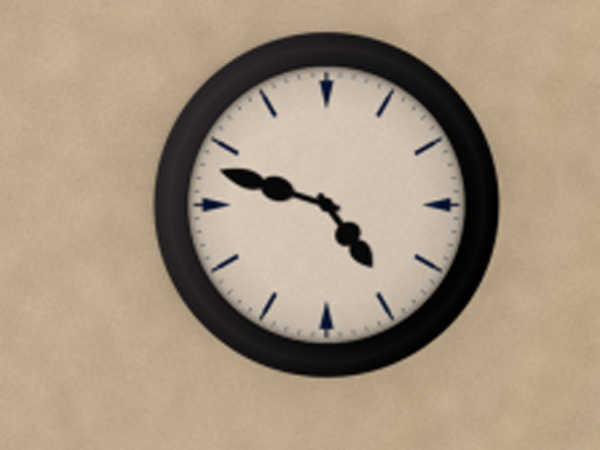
**4:48**
